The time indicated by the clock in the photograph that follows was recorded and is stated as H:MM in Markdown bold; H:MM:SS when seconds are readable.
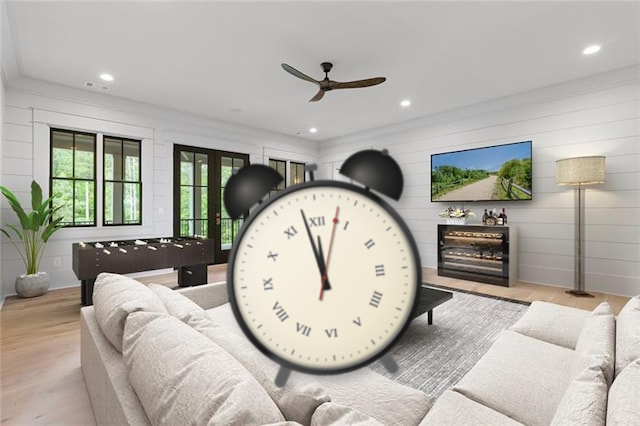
**11:58:03**
